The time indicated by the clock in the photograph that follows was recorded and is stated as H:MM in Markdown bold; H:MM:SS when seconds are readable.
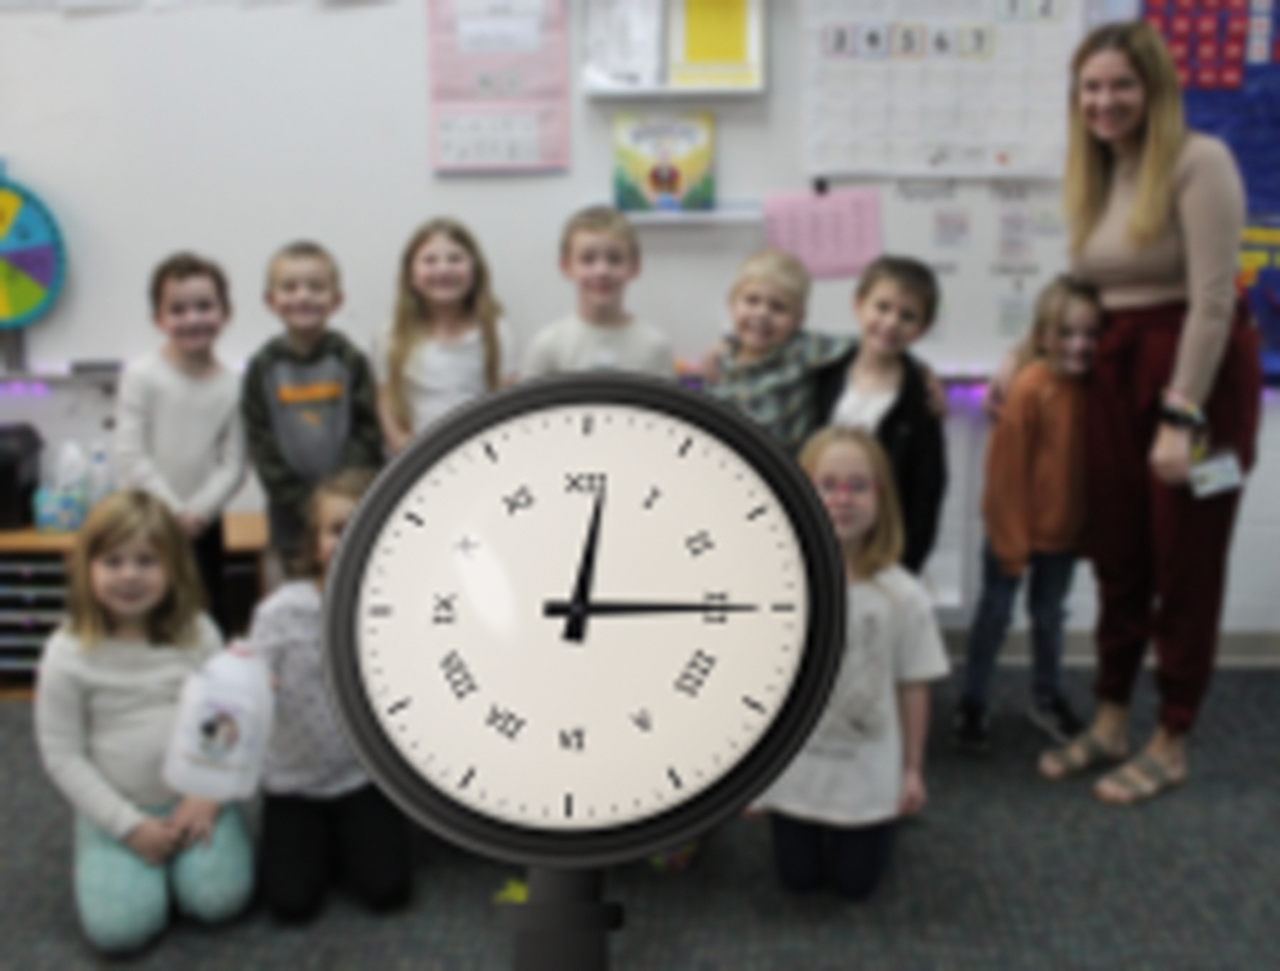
**12:15**
